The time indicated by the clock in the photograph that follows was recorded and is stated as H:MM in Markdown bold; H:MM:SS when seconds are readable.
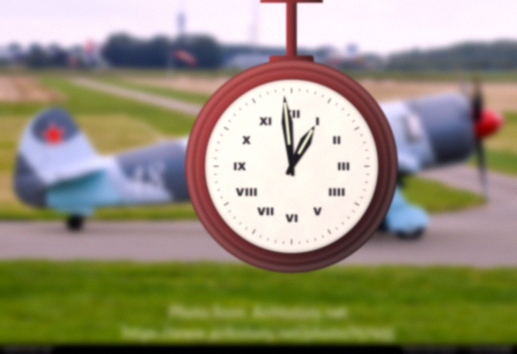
**12:59**
